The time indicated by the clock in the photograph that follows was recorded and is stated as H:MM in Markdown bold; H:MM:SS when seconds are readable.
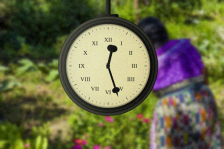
**12:27**
